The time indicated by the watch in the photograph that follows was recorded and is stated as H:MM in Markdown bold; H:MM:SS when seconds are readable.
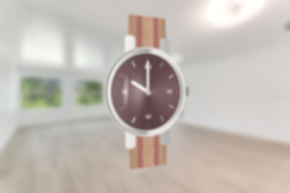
**10:00**
